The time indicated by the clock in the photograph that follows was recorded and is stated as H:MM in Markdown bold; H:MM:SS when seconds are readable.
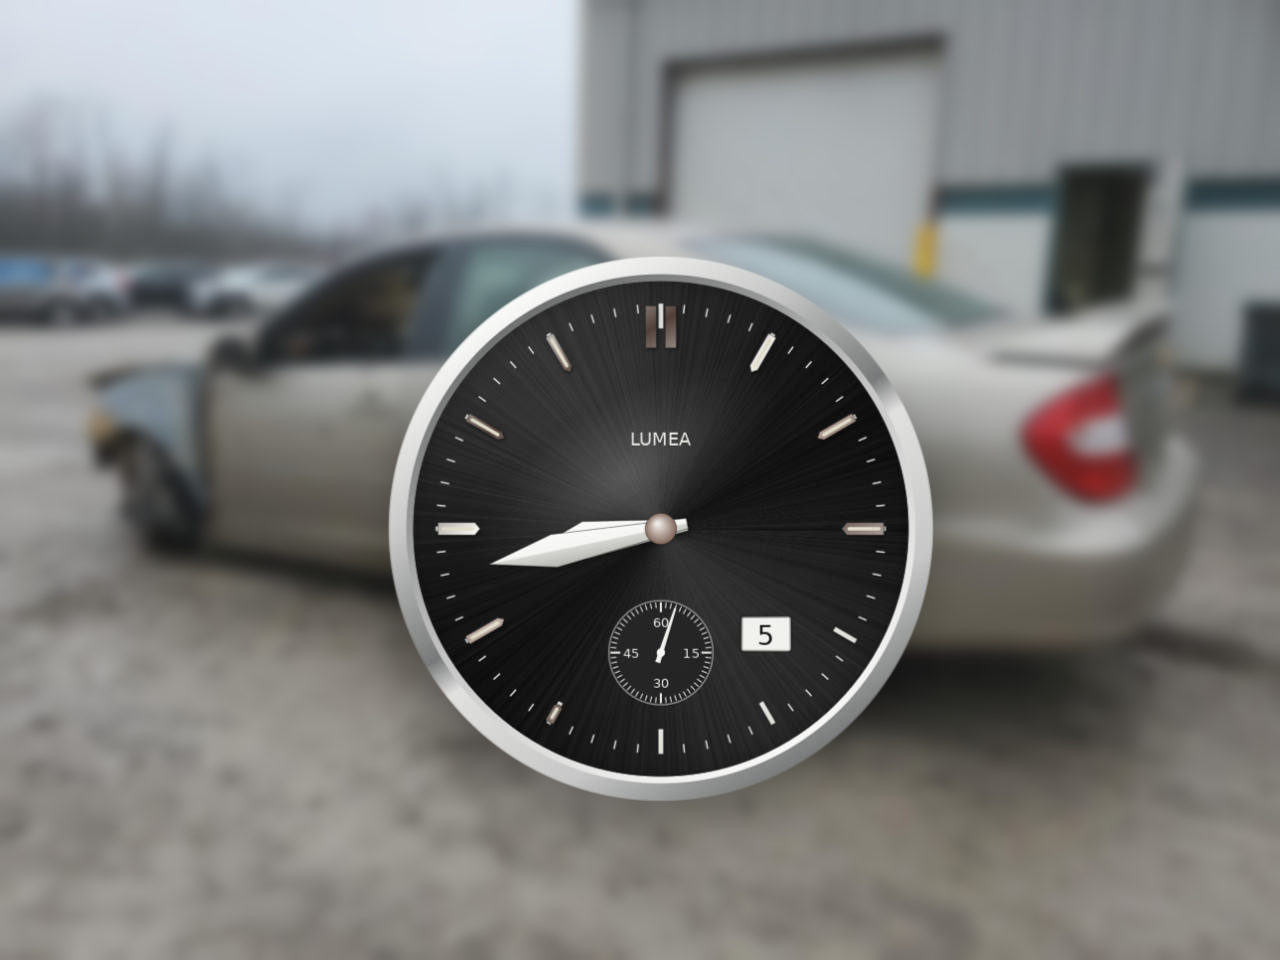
**8:43:03**
